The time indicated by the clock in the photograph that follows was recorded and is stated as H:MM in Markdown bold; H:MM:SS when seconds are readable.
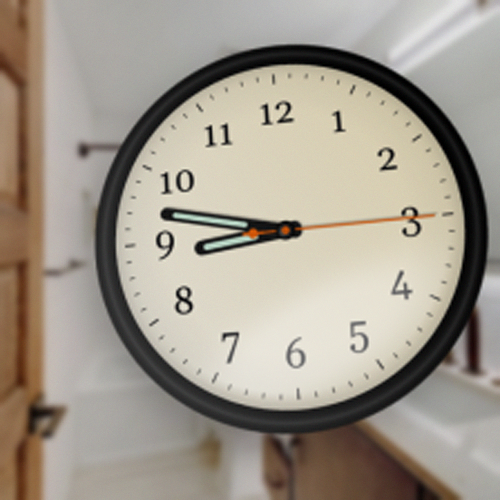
**8:47:15**
